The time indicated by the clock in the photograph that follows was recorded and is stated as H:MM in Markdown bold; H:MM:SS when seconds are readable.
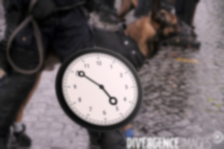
**4:51**
